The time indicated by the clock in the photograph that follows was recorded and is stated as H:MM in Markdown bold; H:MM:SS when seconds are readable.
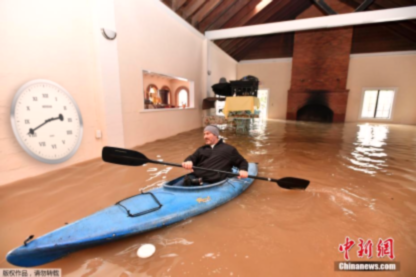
**2:41**
